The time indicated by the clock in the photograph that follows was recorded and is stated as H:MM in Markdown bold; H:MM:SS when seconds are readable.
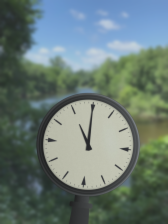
**11:00**
